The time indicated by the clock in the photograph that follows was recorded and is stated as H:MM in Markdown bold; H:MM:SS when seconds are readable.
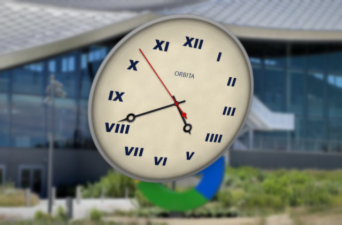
**4:40:52**
